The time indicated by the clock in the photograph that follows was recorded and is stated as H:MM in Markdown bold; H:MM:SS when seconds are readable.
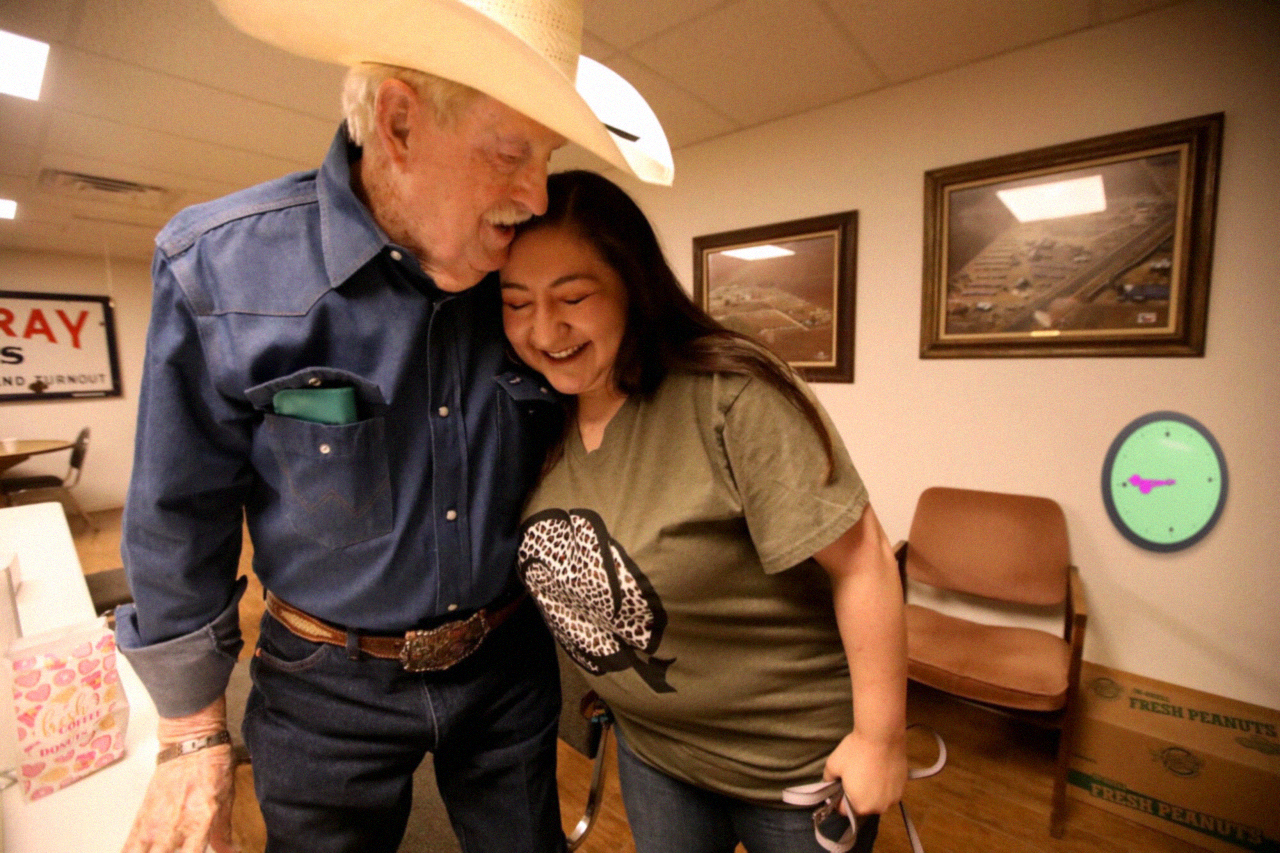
**8:46**
